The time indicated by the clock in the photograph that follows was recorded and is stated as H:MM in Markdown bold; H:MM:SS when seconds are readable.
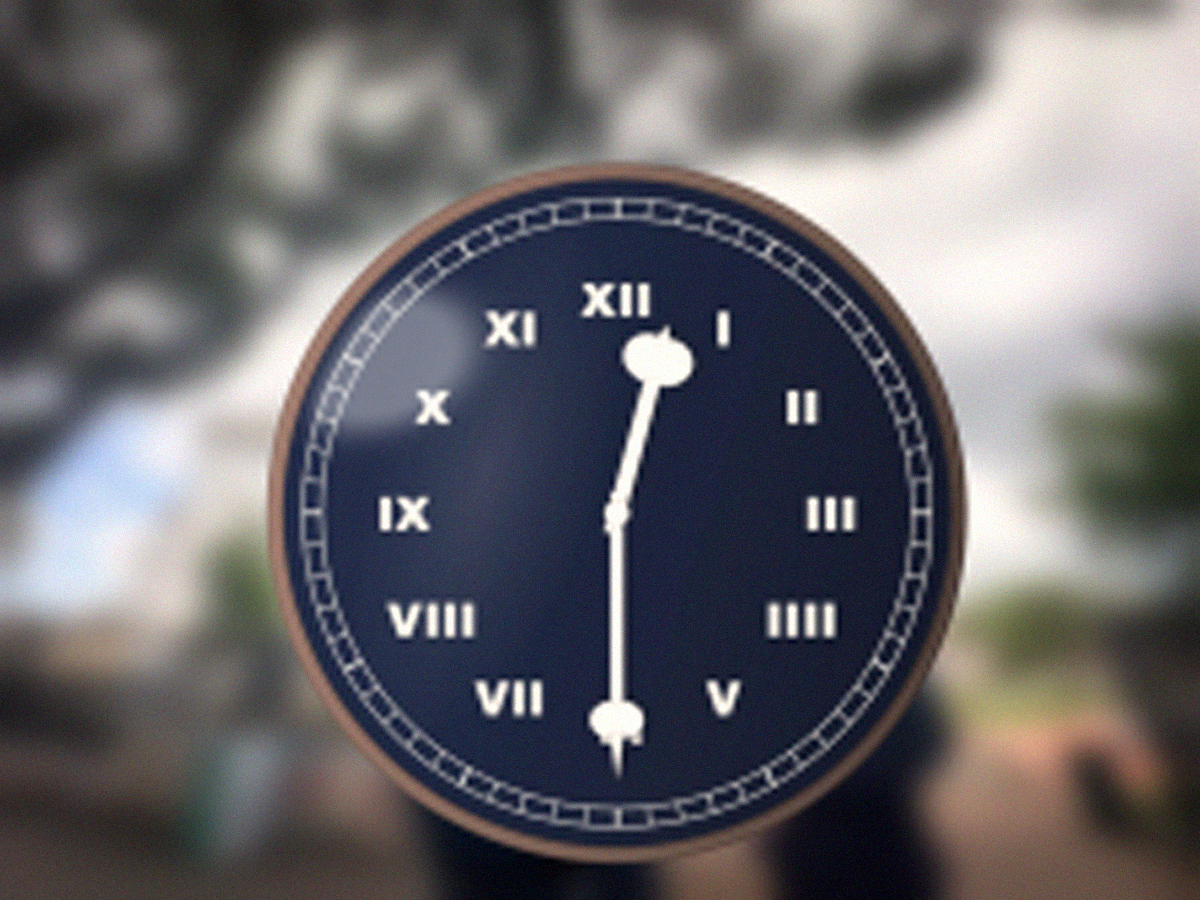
**12:30**
